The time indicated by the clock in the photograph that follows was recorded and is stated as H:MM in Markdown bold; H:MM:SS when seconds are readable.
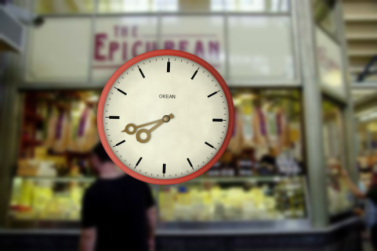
**7:42**
